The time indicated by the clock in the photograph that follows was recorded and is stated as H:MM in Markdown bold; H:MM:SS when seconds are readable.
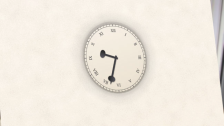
**9:33**
